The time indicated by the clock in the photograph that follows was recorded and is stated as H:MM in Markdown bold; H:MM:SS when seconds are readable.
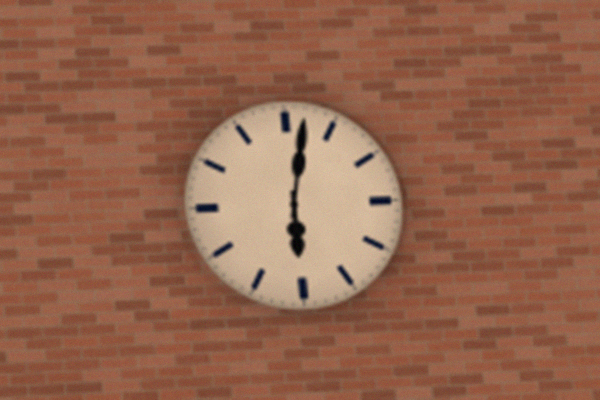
**6:02**
